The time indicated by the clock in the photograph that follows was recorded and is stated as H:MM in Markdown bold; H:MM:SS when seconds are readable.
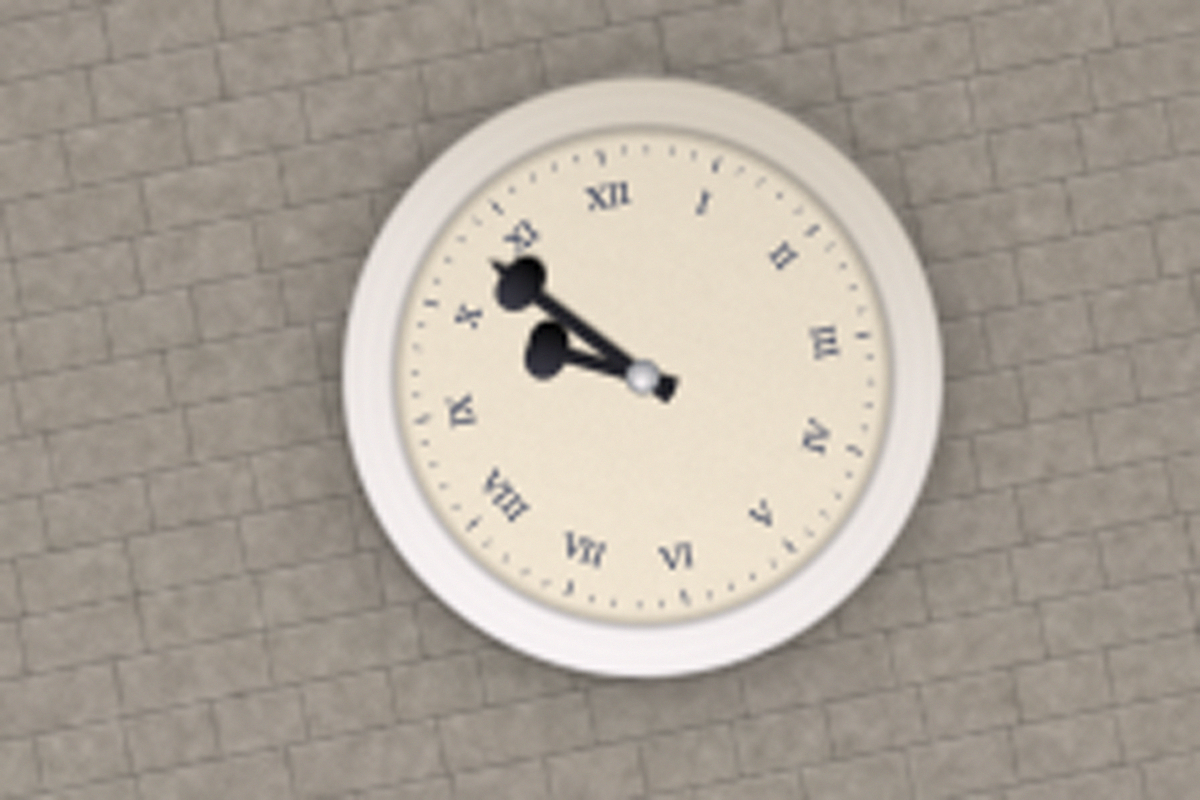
**9:53**
